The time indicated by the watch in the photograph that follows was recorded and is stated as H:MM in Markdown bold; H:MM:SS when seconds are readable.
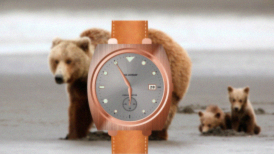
**5:55**
